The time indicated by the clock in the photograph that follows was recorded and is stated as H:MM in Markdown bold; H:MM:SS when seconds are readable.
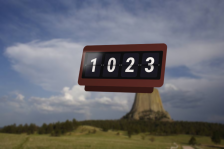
**10:23**
